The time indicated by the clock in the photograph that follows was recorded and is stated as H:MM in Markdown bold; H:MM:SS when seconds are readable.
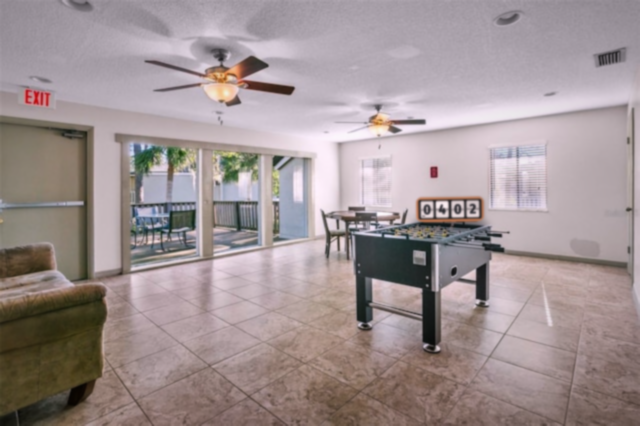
**4:02**
